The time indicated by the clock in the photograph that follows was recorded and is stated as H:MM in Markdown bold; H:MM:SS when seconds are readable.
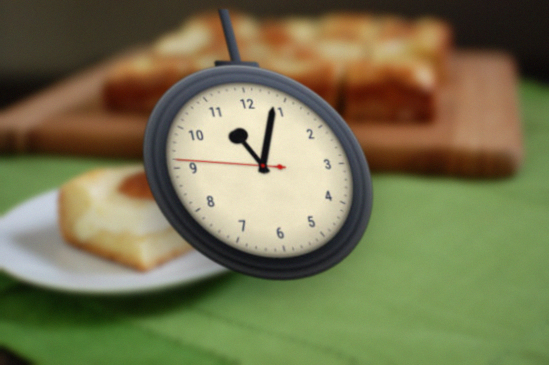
**11:03:46**
